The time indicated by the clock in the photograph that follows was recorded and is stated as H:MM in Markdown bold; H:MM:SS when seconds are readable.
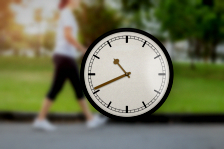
**10:41**
